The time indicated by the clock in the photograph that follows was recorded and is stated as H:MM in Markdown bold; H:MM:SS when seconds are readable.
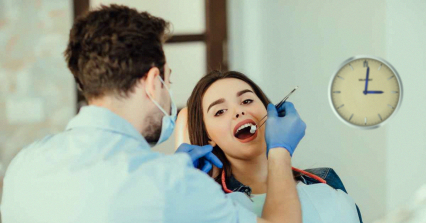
**3:01**
